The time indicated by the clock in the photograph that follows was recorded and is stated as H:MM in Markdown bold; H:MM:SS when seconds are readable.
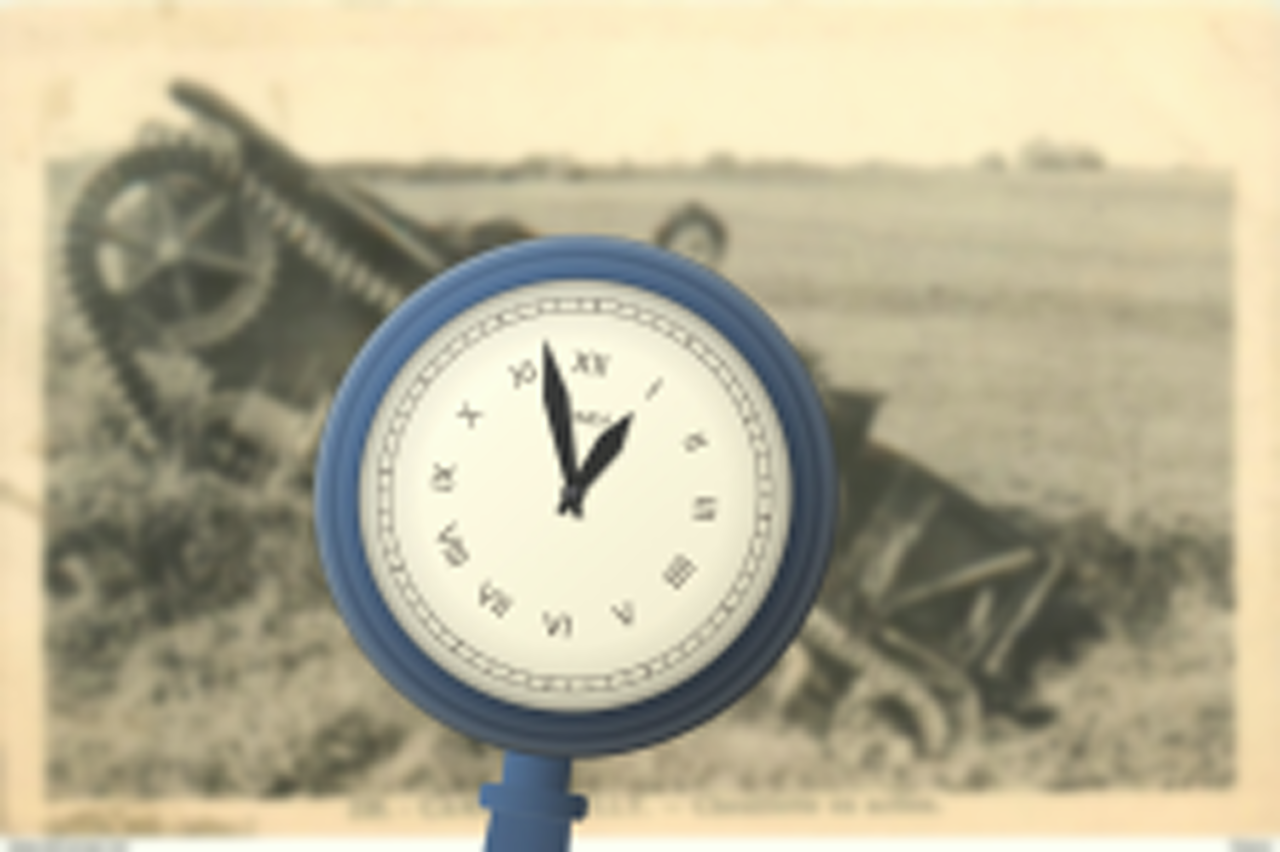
**12:57**
